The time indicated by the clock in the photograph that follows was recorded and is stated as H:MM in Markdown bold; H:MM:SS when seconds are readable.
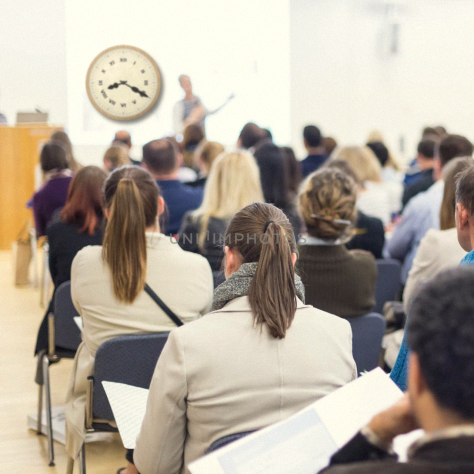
**8:20**
